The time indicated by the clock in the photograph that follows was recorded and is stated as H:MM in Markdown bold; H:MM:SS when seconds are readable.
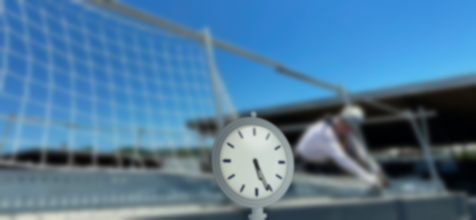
**5:26**
